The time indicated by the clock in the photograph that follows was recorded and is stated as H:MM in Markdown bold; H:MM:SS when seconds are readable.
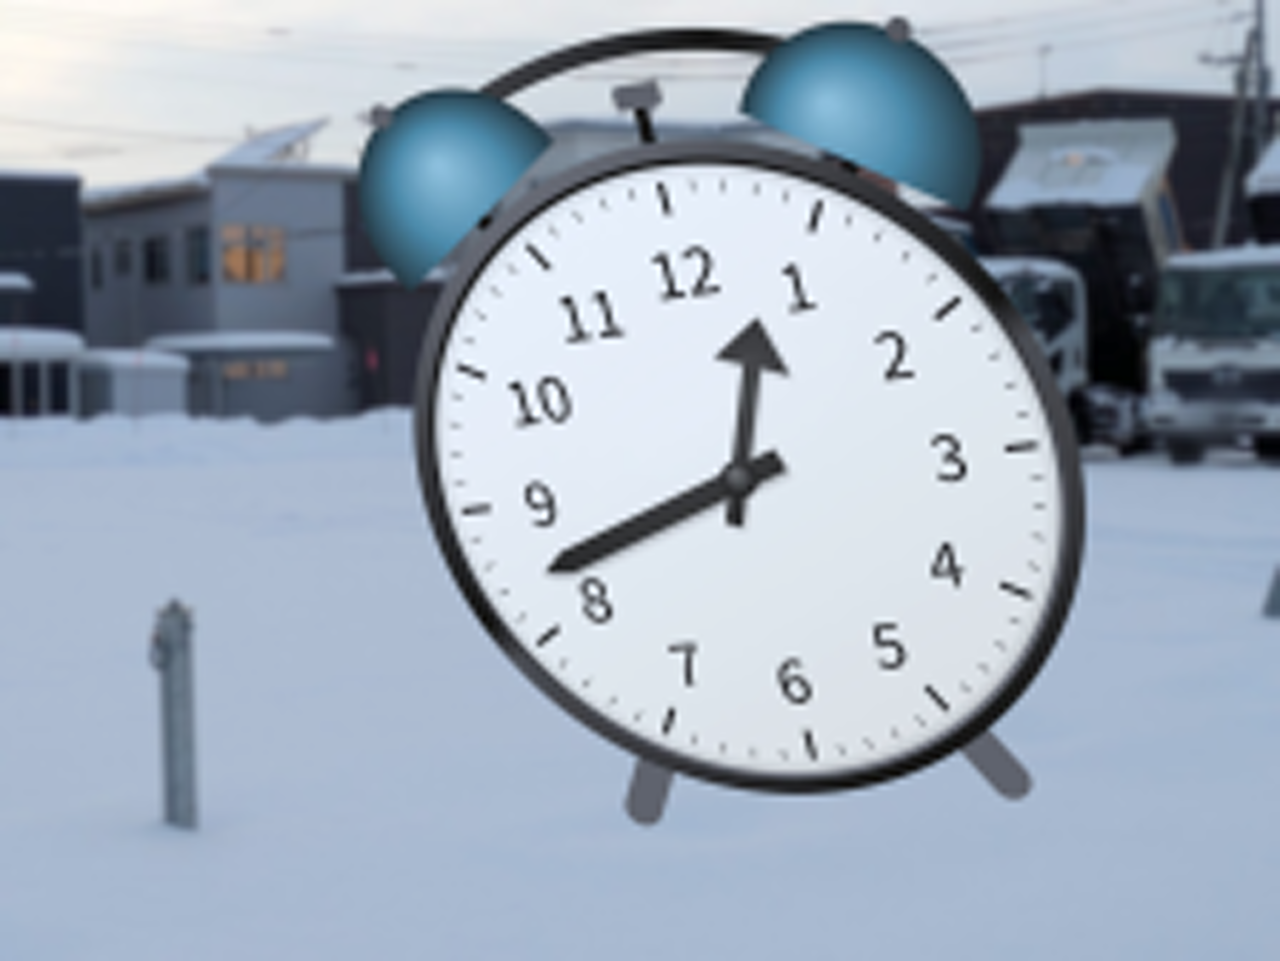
**12:42**
